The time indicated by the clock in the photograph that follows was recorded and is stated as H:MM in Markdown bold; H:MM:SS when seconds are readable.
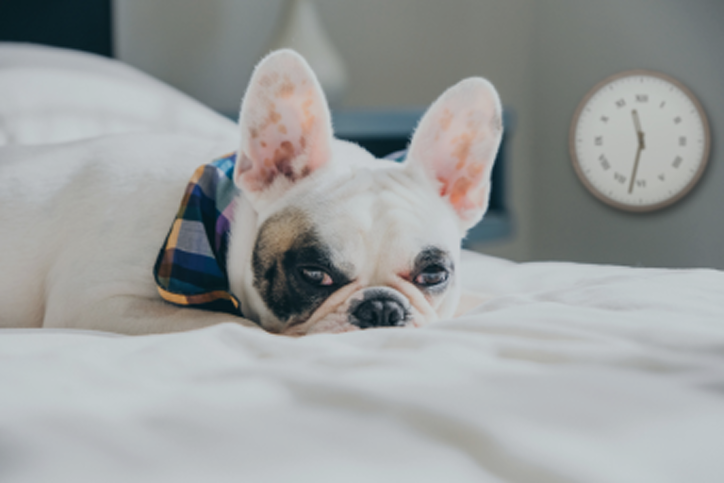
**11:32**
